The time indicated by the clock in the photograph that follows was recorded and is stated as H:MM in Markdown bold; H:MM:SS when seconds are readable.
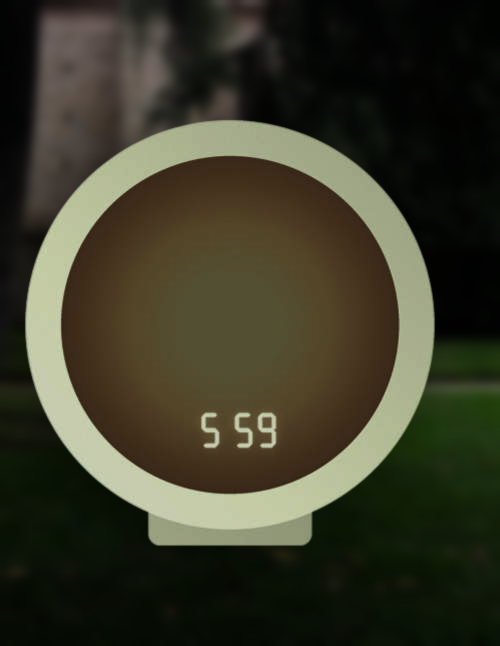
**5:59**
